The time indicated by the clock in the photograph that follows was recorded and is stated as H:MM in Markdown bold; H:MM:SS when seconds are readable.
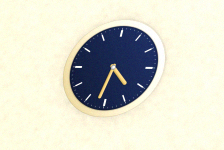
**4:32**
